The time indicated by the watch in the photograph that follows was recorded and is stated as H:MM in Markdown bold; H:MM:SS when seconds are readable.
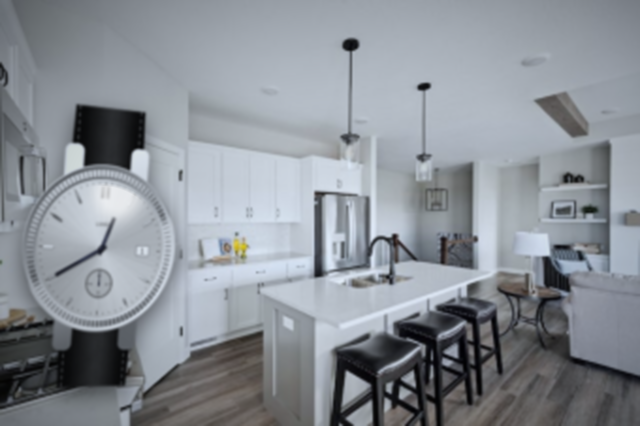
**12:40**
